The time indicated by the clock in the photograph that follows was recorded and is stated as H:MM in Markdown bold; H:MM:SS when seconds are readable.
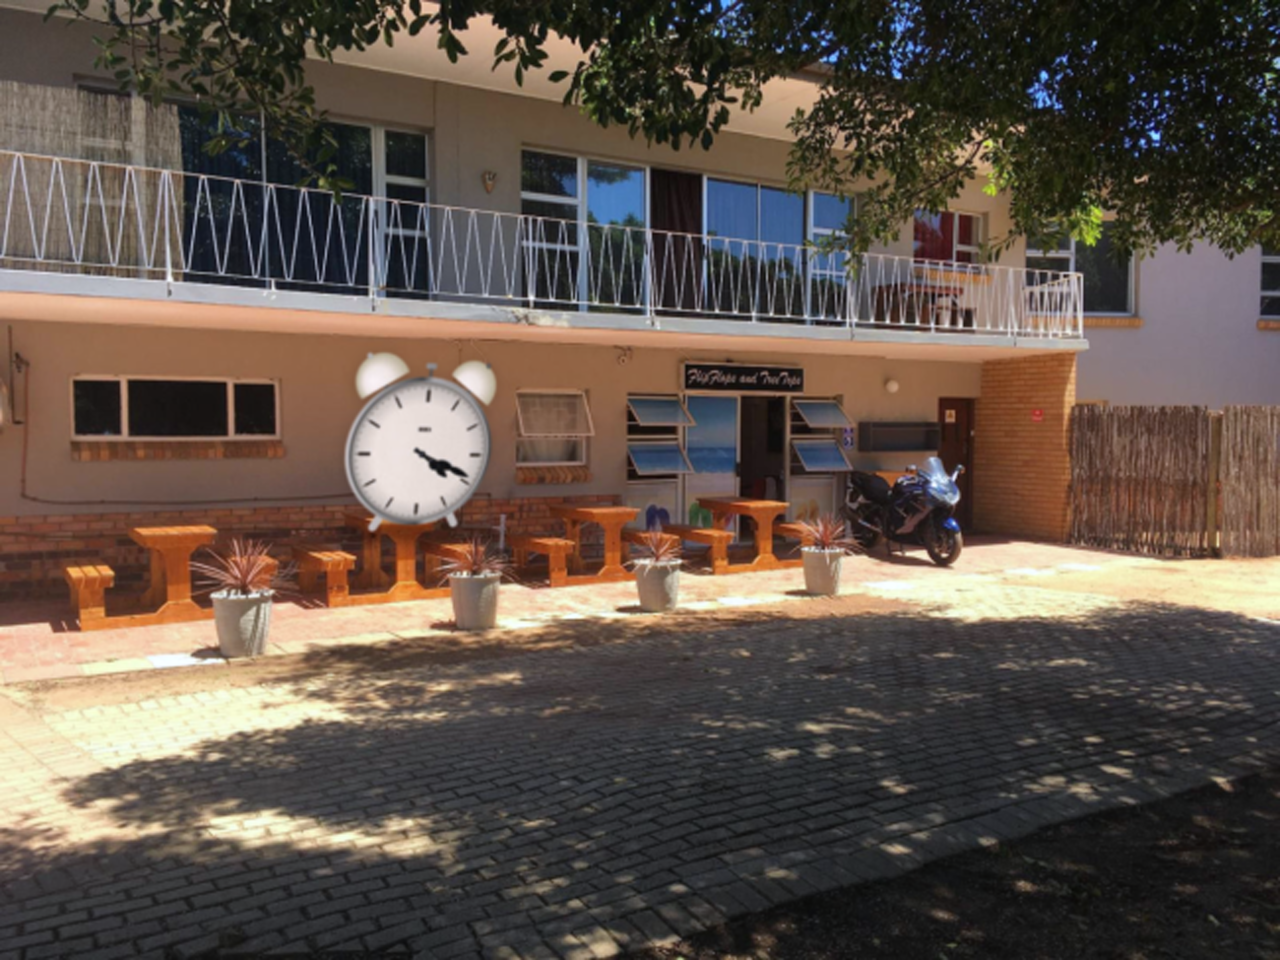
**4:19**
